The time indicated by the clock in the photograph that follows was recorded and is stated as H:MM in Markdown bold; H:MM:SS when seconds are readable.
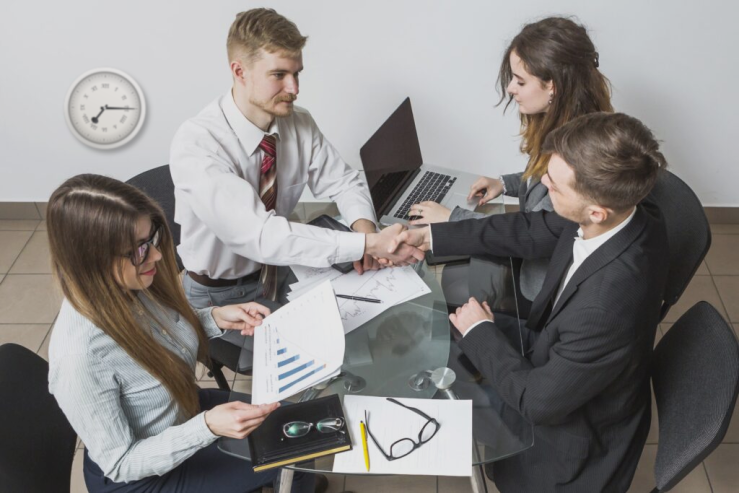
**7:15**
